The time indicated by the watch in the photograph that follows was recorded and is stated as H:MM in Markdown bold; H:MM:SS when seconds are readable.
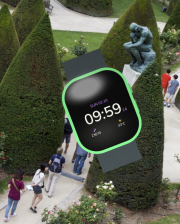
**9:59**
